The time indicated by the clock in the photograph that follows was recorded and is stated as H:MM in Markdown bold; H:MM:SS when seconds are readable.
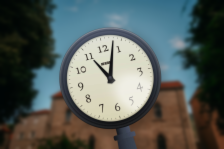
**11:03**
